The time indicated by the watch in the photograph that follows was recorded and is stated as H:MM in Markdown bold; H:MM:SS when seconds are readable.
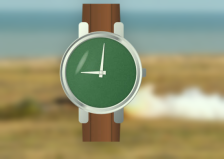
**9:01**
